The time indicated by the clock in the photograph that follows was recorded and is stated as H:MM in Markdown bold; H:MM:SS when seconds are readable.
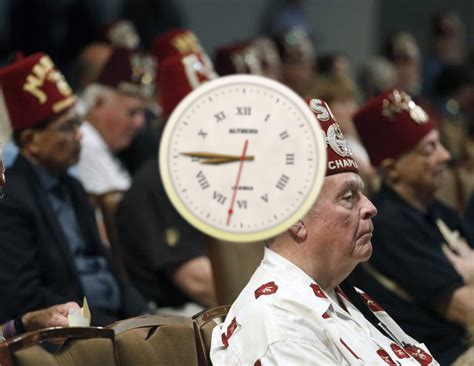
**8:45:32**
